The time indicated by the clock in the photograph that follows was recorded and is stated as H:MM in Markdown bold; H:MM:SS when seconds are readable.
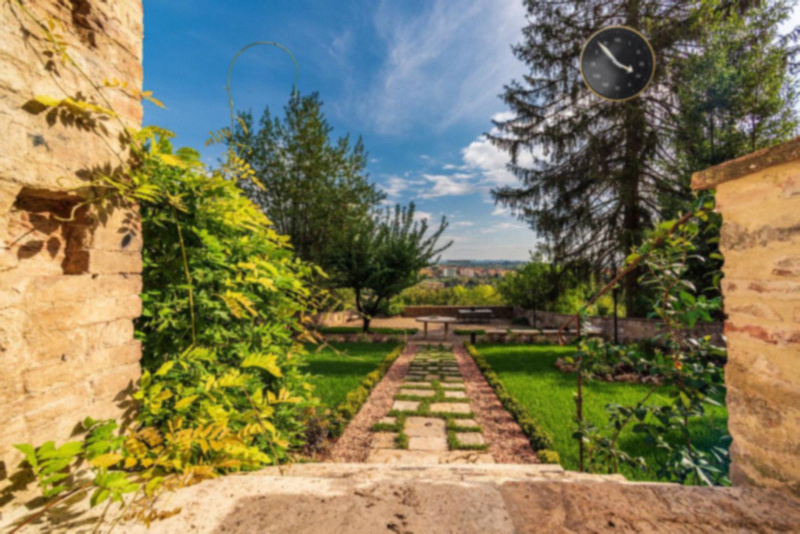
**3:53**
